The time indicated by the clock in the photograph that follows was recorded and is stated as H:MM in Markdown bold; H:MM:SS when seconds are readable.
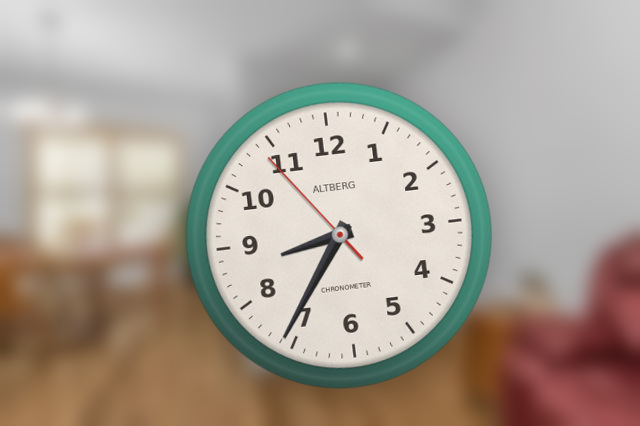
**8:35:54**
